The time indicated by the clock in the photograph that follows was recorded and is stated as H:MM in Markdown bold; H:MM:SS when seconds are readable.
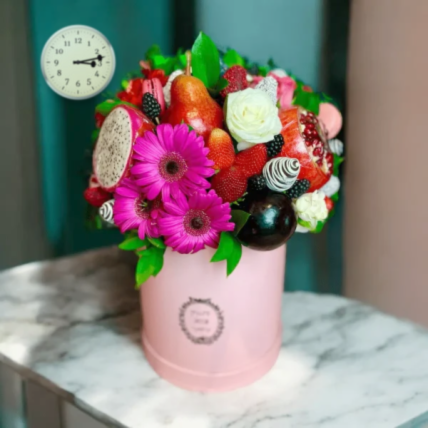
**3:13**
